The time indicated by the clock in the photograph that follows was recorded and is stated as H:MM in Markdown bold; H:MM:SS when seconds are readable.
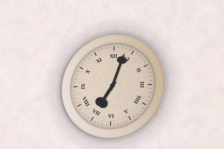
**7:03**
